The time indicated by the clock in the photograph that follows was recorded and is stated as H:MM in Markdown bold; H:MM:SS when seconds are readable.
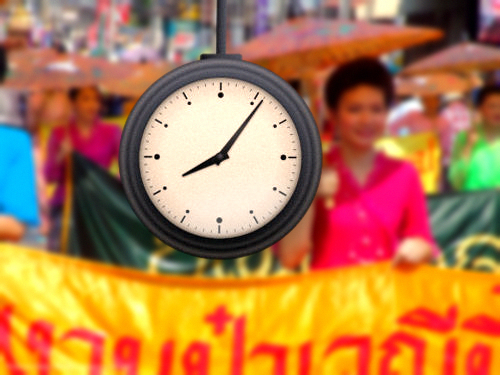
**8:06**
